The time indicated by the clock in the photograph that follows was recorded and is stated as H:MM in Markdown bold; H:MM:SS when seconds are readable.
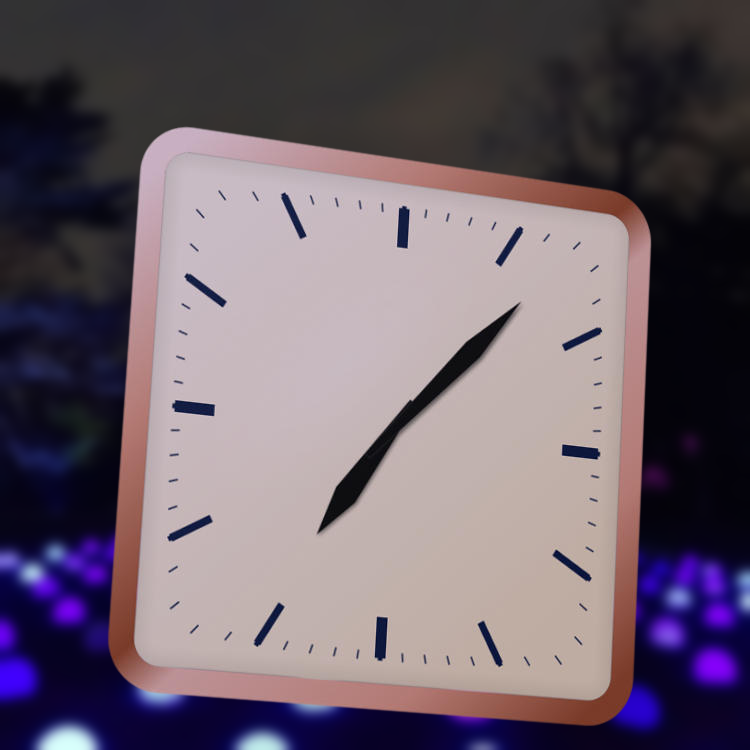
**7:07**
